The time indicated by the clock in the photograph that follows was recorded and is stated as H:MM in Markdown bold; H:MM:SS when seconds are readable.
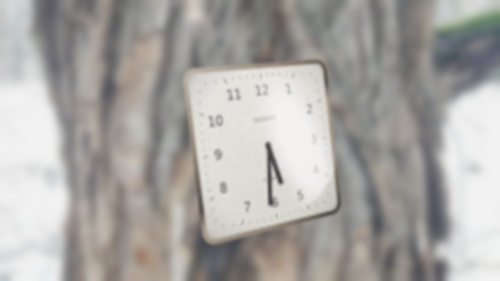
**5:31**
